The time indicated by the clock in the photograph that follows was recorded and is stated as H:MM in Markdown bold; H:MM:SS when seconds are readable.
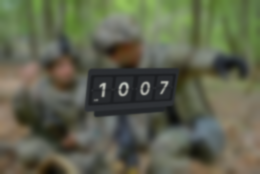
**10:07**
